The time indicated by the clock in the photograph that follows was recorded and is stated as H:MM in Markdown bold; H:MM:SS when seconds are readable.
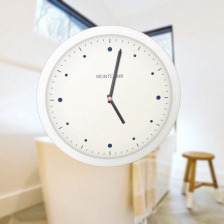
**5:02**
